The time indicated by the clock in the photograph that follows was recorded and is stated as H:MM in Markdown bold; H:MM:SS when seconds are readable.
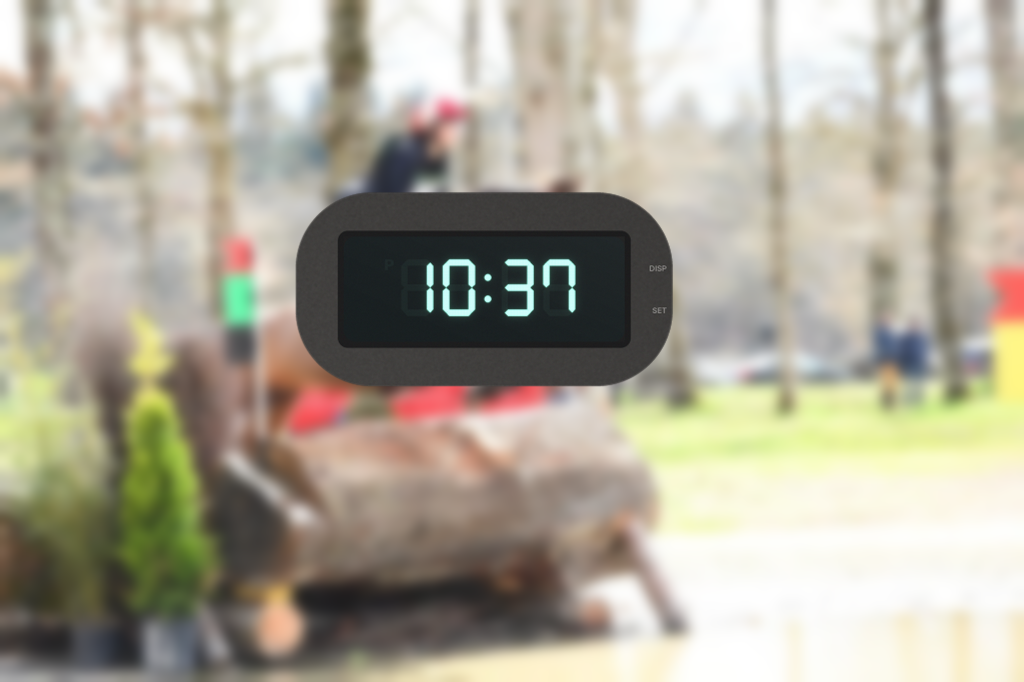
**10:37**
